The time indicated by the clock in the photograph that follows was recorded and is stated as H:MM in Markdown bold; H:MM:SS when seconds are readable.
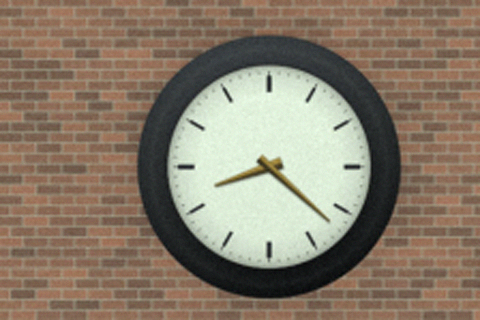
**8:22**
